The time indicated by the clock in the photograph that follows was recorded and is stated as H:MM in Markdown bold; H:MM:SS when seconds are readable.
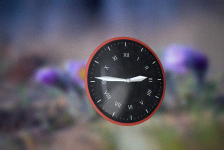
**2:46**
